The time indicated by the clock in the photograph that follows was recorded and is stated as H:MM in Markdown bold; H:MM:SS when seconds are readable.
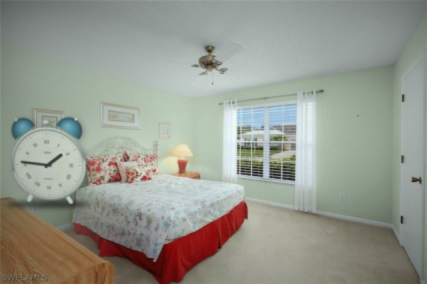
**1:46**
